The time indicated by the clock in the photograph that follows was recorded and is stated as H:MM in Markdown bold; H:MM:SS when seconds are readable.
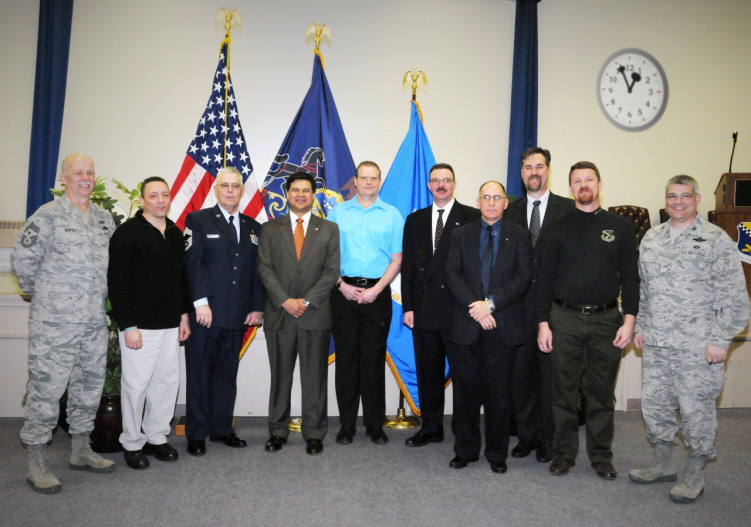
**12:56**
